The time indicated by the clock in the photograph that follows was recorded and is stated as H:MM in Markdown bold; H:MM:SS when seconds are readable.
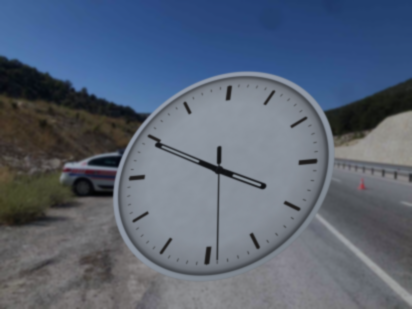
**3:49:29**
